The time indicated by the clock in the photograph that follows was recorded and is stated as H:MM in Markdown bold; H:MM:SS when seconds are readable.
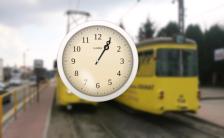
**1:05**
